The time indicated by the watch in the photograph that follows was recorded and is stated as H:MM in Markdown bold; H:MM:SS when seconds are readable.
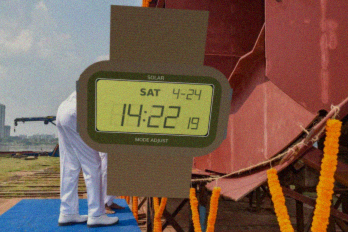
**14:22:19**
